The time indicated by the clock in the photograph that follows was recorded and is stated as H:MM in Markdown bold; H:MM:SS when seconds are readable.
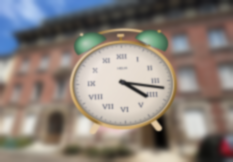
**4:17**
